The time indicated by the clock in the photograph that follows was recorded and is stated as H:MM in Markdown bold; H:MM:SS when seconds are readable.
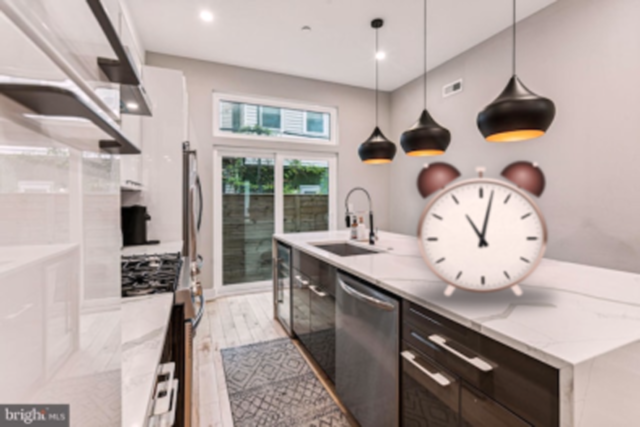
**11:02**
